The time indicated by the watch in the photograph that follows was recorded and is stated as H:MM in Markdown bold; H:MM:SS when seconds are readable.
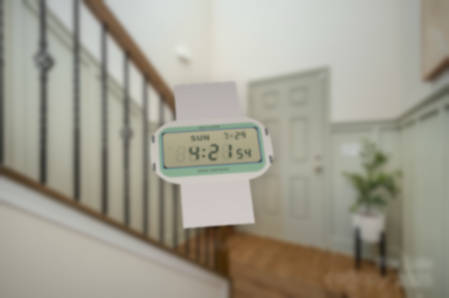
**4:21:54**
